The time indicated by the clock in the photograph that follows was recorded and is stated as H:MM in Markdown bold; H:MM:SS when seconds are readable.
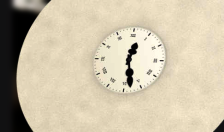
**12:28**
